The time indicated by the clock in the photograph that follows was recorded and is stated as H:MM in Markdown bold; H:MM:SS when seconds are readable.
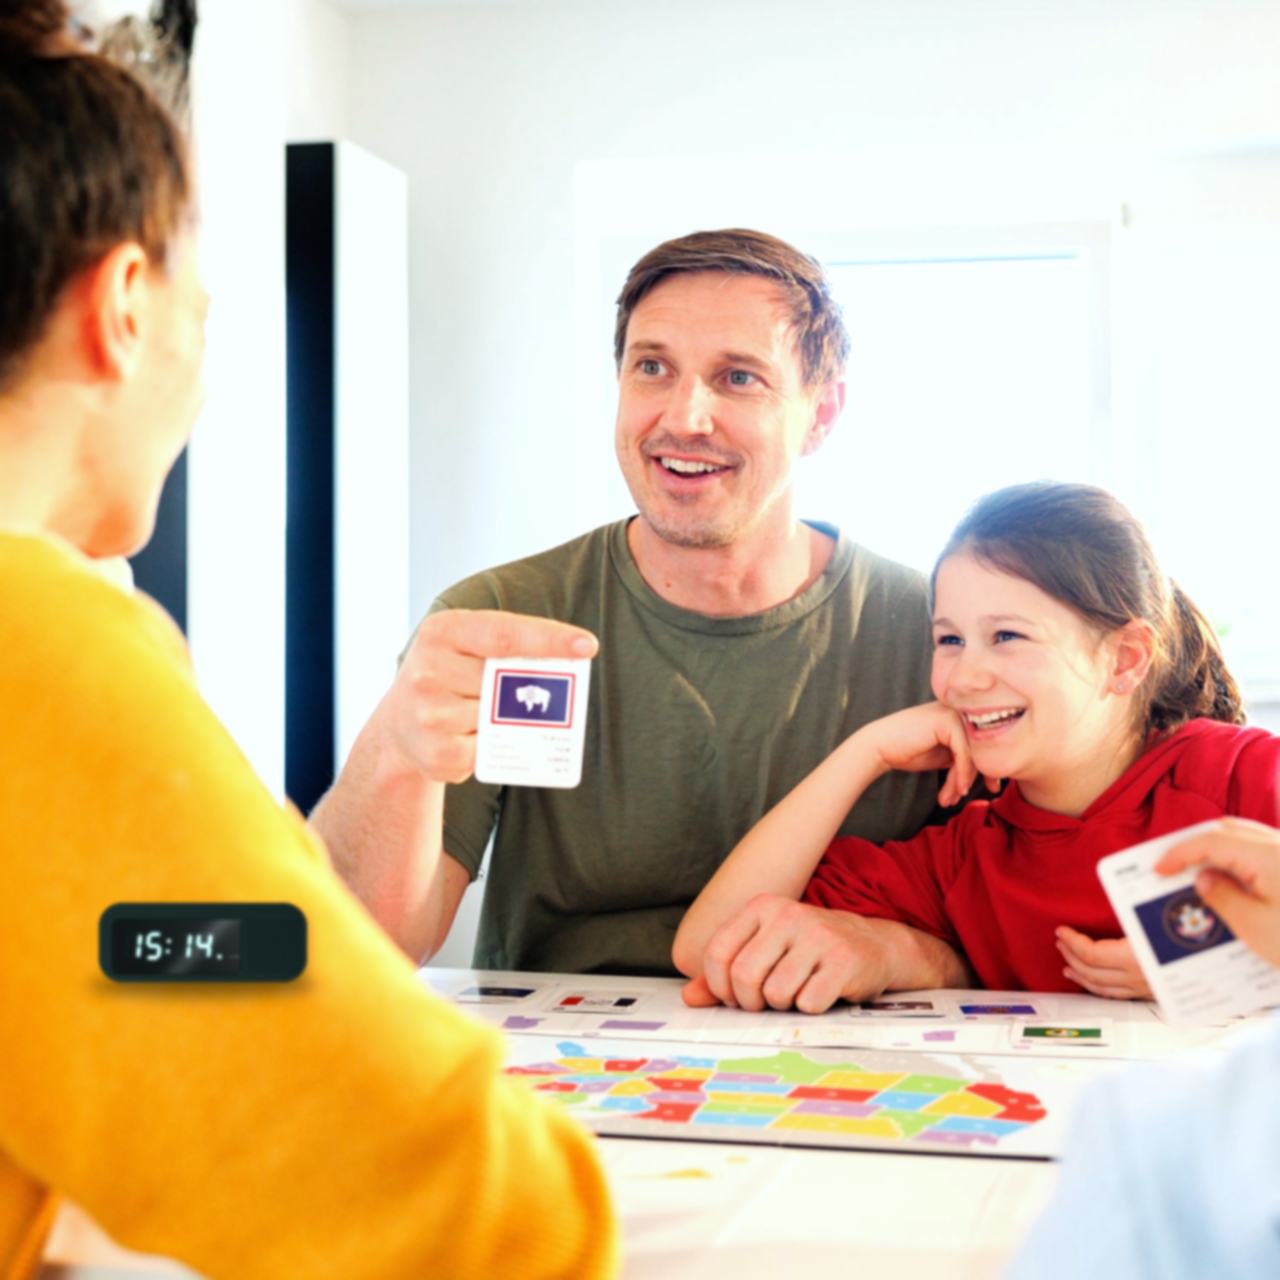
**15:14**
